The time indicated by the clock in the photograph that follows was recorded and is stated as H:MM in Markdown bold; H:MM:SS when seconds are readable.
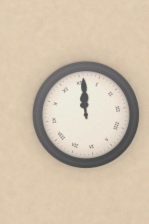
**12:01**
